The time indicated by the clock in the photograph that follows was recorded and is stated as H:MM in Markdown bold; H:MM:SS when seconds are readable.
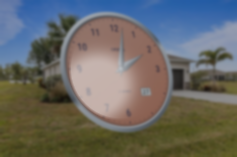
**2:02**
